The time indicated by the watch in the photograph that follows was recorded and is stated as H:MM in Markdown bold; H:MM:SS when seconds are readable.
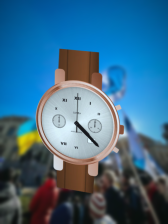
**4:22**
